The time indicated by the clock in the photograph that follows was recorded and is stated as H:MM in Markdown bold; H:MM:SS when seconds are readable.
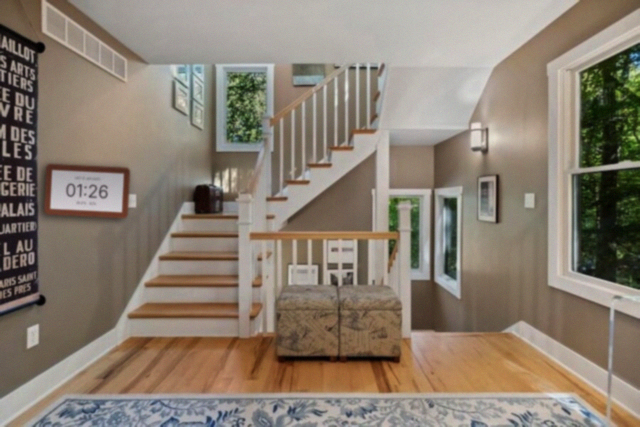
**1:26**
